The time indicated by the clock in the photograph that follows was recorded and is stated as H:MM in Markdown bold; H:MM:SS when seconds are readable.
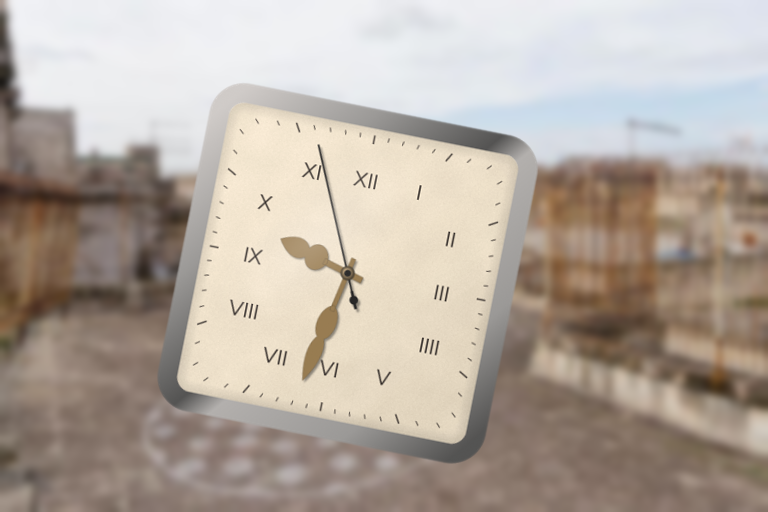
**9:31:56**
